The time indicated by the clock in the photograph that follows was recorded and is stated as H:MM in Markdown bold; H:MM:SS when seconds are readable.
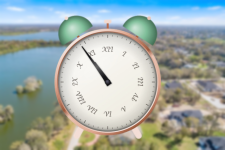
**10:54**
